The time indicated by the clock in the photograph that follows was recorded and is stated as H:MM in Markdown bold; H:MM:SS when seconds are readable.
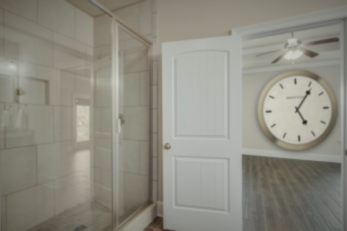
**5:06**
